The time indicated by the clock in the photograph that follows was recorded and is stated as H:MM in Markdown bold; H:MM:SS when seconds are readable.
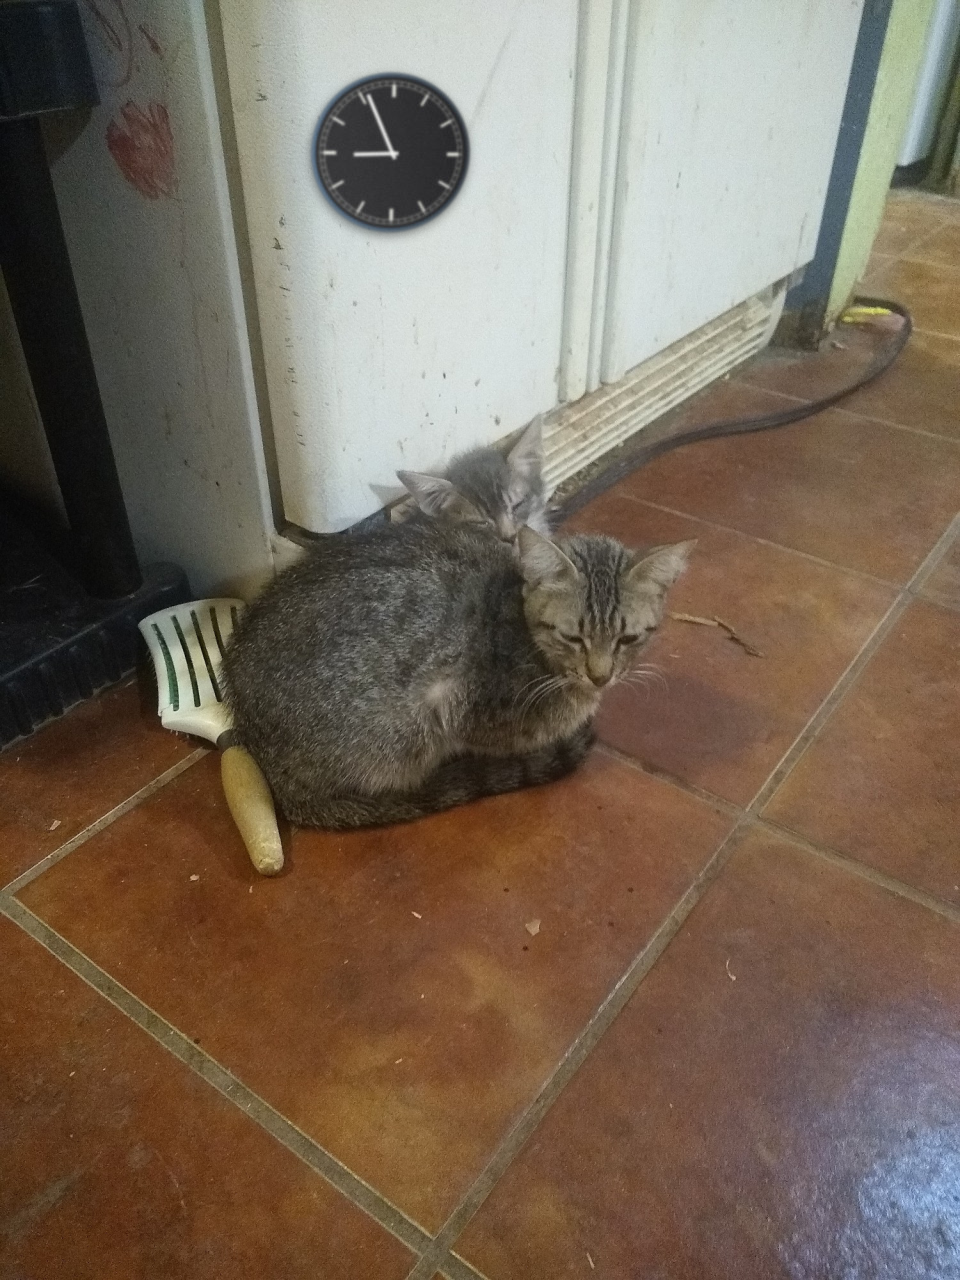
**8:56**
